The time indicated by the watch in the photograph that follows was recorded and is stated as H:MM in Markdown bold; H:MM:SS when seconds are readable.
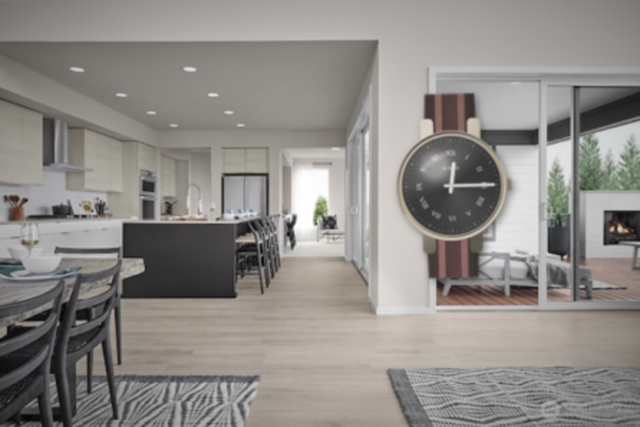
**12:15**
